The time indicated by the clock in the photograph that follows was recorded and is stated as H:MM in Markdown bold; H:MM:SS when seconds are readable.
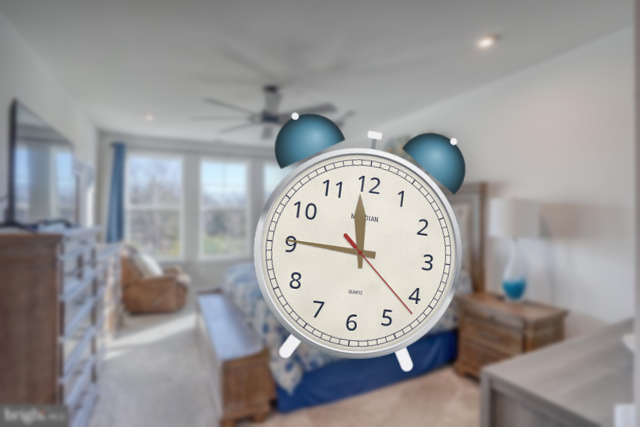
**11:45:22**
